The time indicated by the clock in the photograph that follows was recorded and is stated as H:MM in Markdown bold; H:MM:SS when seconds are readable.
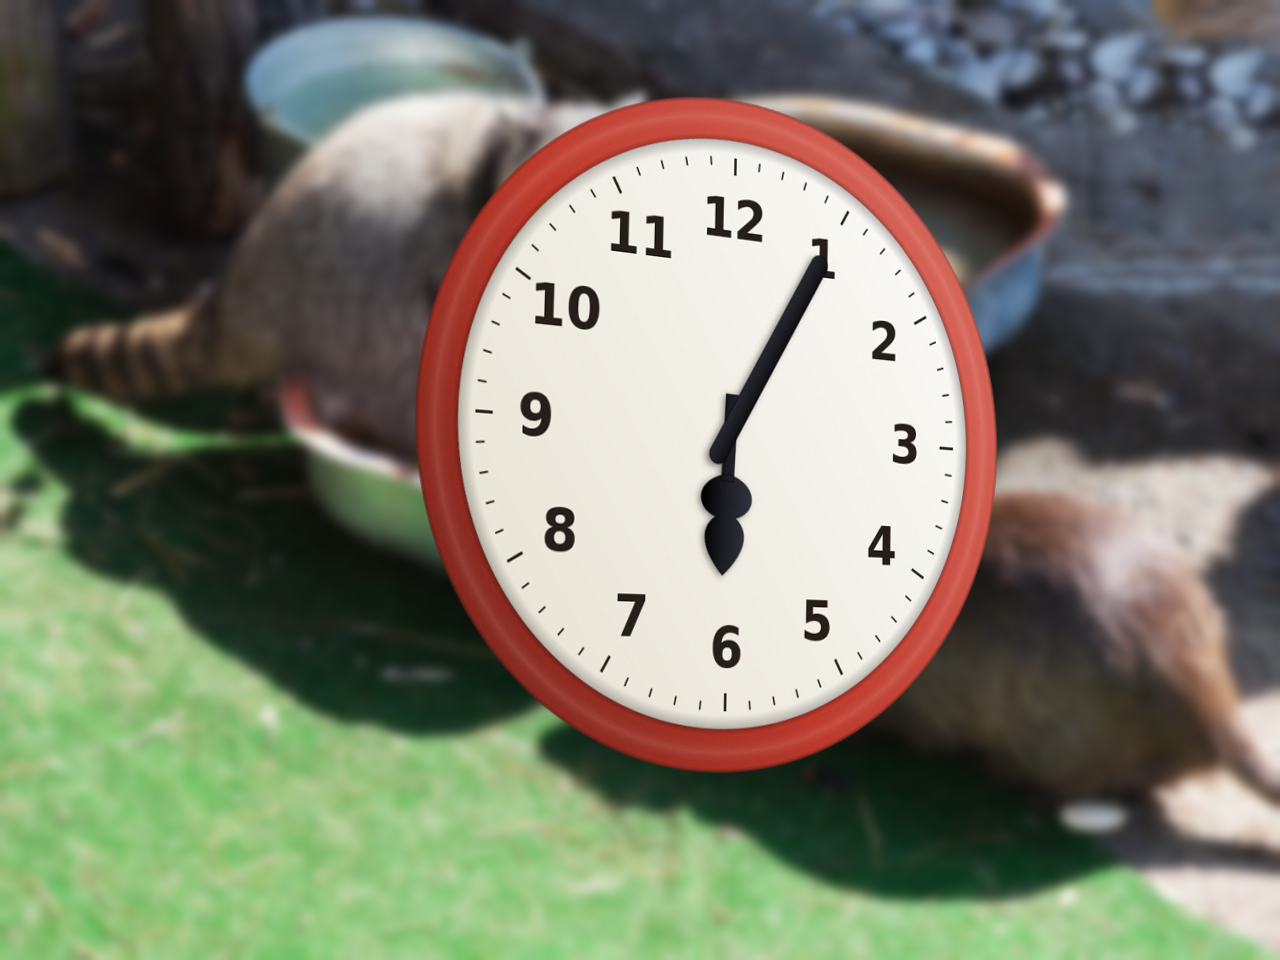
**6:05**
